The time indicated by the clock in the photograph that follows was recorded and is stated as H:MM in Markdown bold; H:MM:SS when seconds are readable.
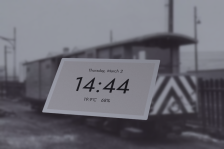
**14:44**
